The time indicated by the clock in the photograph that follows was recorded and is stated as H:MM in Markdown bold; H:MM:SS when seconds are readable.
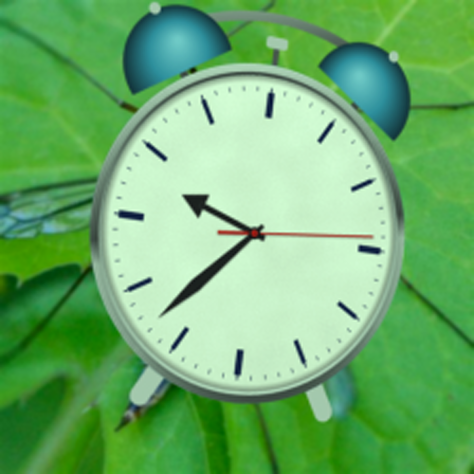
**9:37:14**
